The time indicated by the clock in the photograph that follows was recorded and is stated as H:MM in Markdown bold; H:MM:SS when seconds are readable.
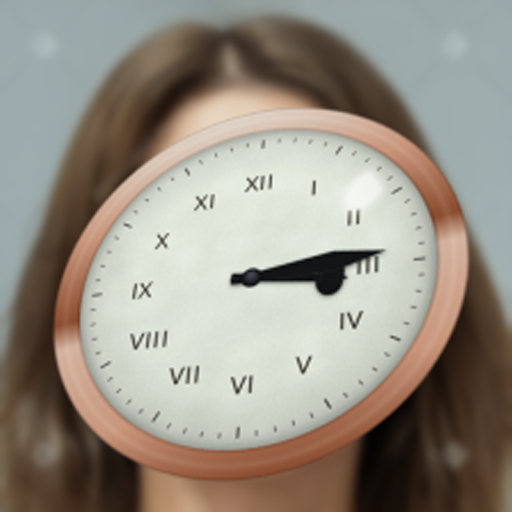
**3:14**
